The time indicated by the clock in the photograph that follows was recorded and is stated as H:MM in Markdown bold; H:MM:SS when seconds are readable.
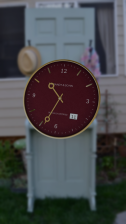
**10:34**
